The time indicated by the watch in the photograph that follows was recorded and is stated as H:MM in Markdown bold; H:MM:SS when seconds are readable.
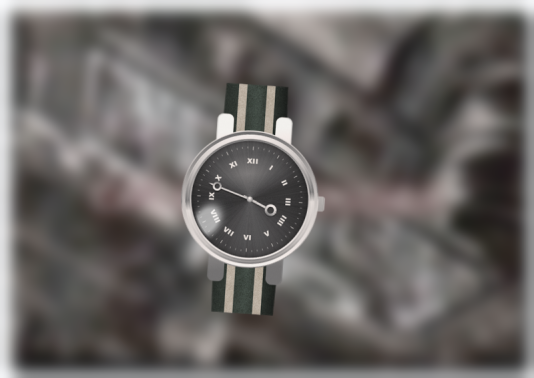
**3:48**
